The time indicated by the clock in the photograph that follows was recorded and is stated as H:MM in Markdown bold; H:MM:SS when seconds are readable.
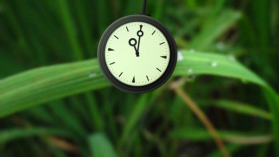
**11:00**
